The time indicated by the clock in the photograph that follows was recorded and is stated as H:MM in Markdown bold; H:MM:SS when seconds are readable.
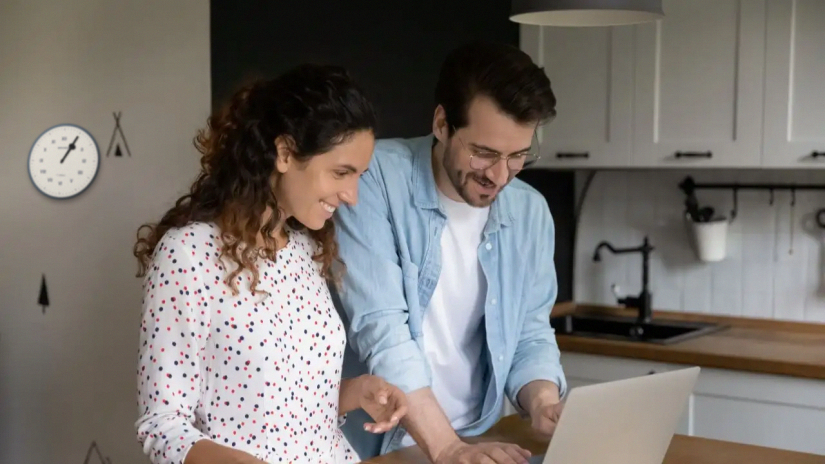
**1:05**
